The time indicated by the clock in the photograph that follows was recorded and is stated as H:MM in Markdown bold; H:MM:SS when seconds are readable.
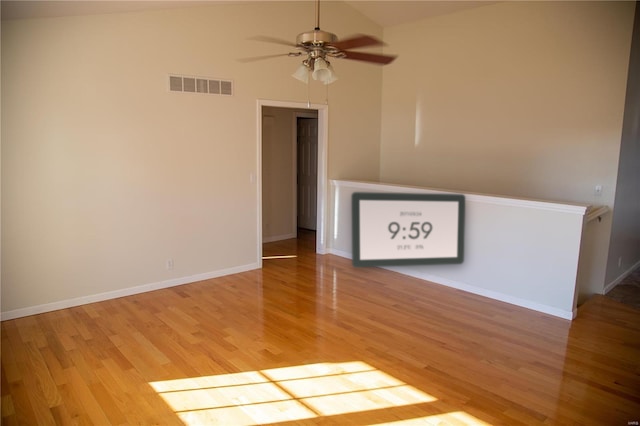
**9:59**
